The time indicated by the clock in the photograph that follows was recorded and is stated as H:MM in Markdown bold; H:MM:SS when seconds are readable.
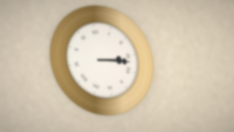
**3:17**
